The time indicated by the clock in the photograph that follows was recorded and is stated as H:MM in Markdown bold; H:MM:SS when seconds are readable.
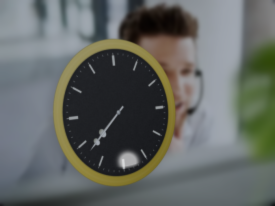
**7:38**
